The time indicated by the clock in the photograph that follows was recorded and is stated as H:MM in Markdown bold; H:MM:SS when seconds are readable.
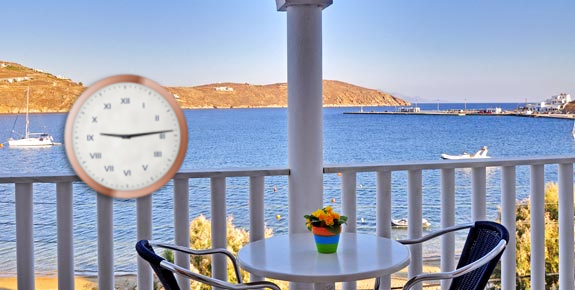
**9:14**
